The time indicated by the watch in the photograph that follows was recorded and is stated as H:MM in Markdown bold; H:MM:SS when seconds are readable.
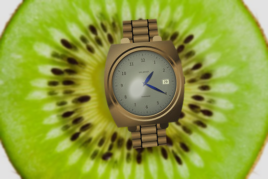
**1:20**
